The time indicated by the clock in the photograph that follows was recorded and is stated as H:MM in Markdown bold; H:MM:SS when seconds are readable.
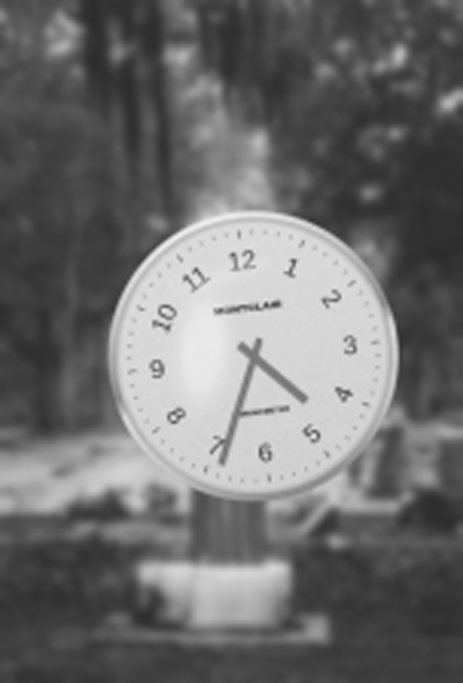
**4:34**
